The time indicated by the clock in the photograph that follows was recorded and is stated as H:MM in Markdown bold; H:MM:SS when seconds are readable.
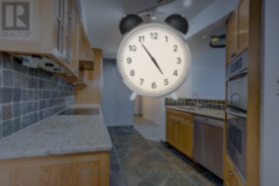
**4:54**
